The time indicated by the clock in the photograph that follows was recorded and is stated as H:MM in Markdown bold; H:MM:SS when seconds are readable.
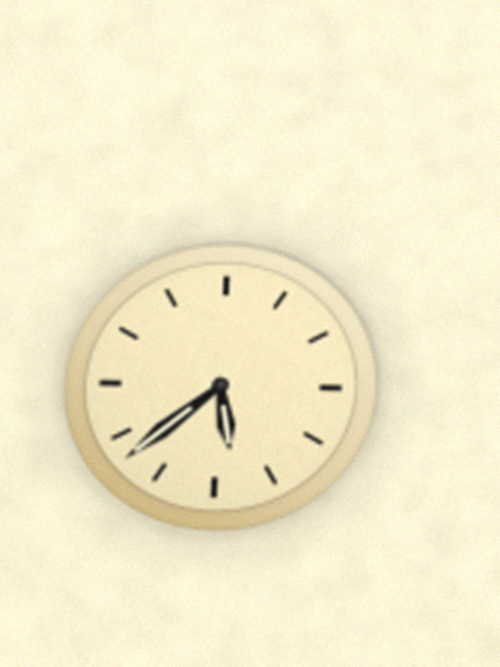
**5:38**
